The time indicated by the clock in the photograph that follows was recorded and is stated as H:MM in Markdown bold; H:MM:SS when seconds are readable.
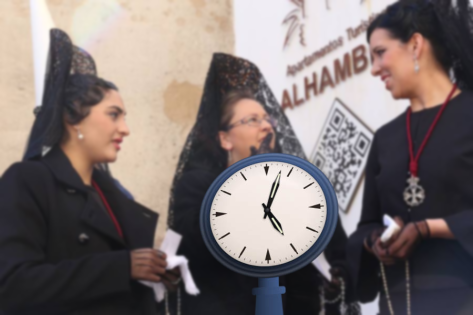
**5:03**
